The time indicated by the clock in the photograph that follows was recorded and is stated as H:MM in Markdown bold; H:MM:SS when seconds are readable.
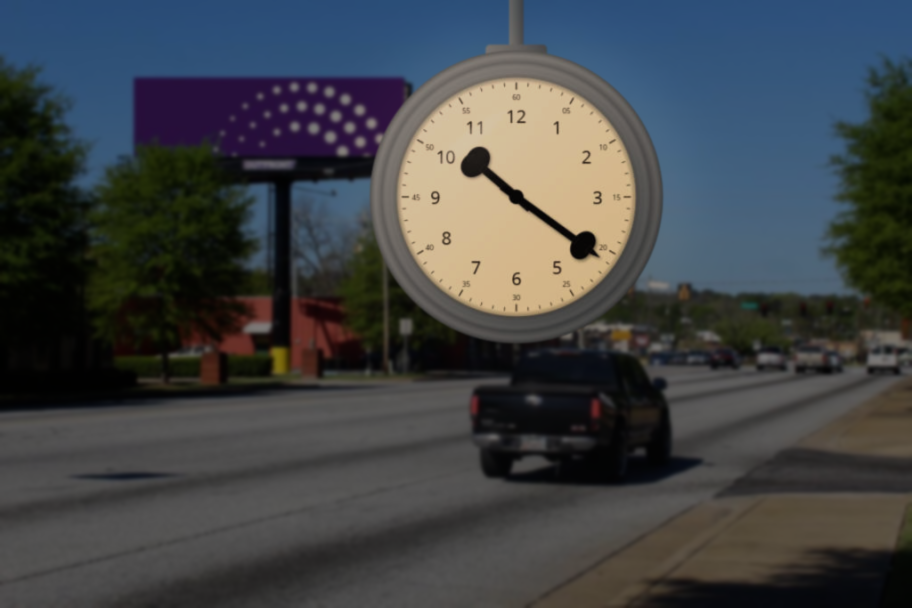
**10:21**
